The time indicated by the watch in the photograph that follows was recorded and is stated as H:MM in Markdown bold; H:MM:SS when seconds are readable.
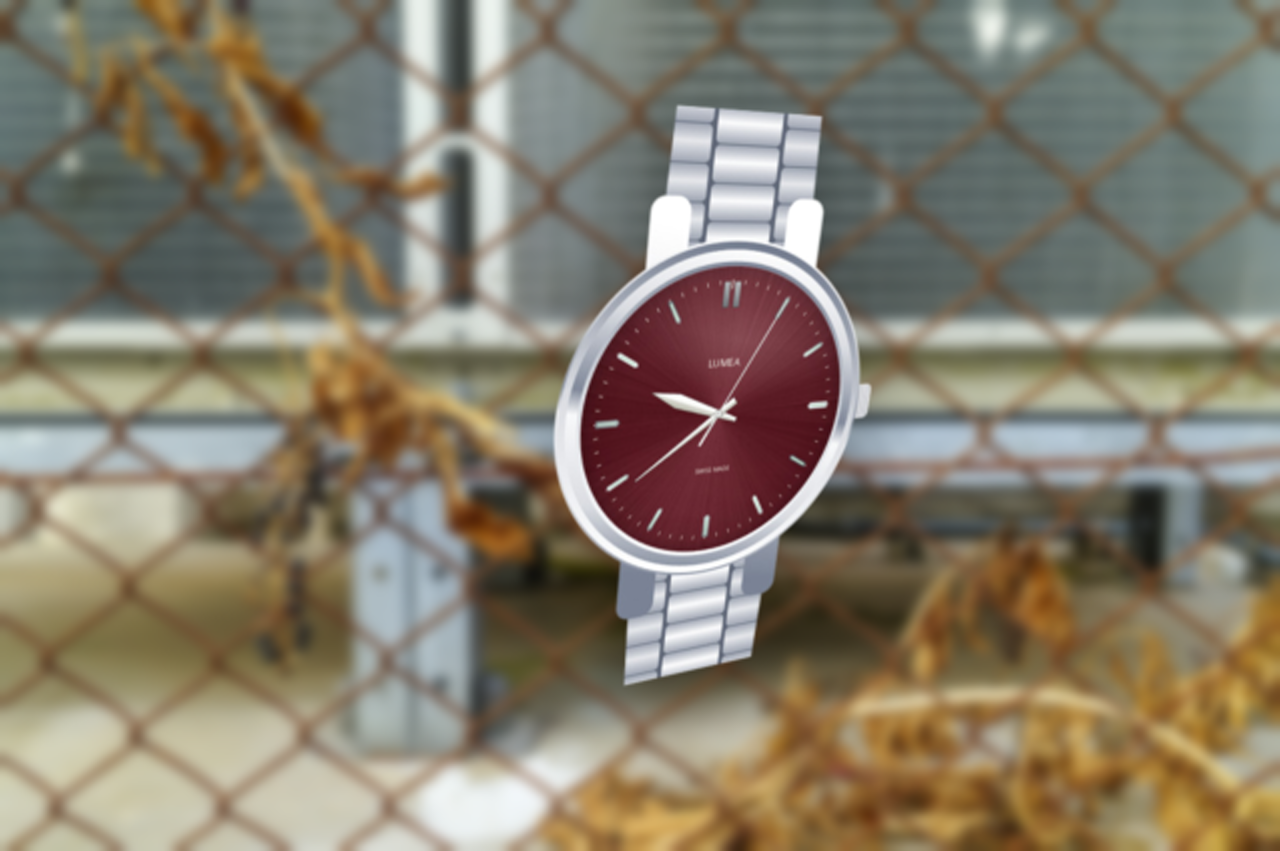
**9:39:05**
